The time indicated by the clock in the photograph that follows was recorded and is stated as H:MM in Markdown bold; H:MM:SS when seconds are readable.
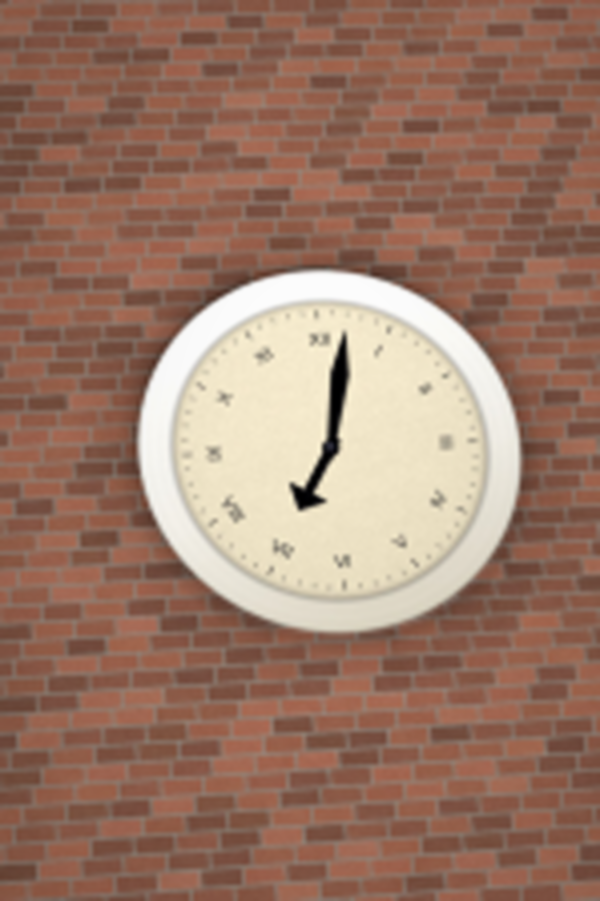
**7:02**
